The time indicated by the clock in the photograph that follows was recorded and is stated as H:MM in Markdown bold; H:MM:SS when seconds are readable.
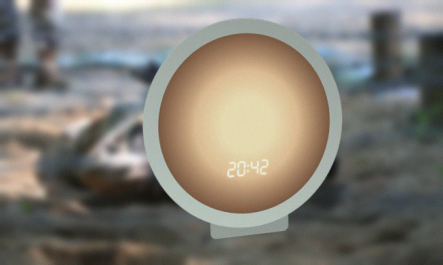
**20:42**
